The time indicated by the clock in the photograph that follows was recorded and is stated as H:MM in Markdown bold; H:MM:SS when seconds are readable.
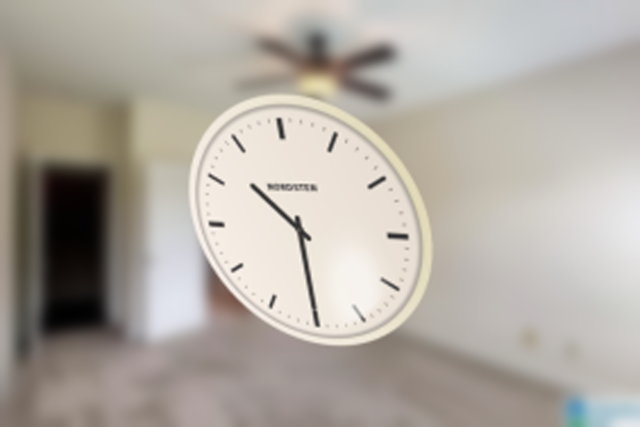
**10:30**
